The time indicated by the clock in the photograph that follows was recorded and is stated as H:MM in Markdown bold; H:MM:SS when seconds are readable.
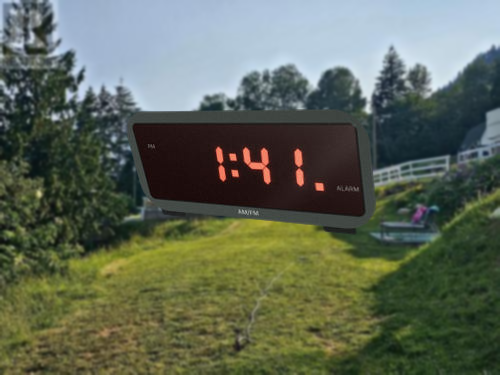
**1:41**
